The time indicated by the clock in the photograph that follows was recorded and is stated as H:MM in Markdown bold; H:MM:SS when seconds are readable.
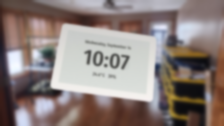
**10:07**
